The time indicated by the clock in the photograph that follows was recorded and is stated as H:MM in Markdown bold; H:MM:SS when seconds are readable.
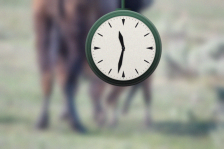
**11:32**
